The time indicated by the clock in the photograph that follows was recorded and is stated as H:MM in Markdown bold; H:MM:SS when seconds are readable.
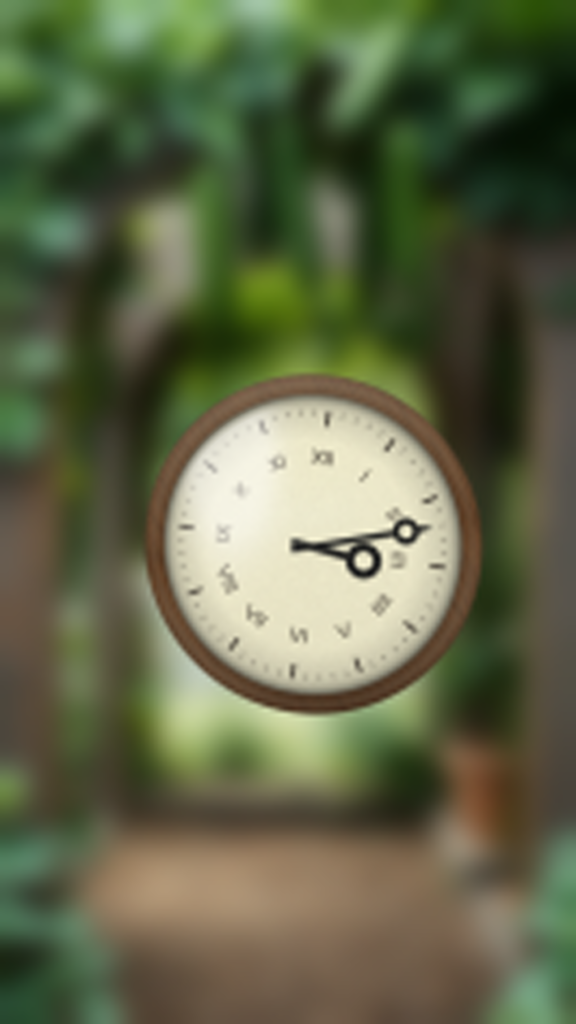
**3:12**
